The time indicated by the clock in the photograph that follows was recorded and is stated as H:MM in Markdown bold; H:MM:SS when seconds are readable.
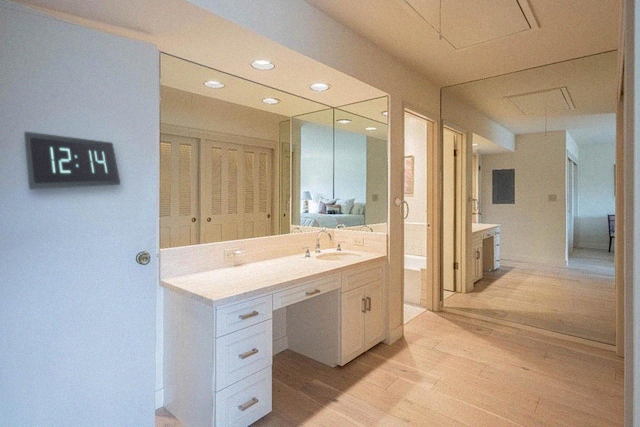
**12:14**
